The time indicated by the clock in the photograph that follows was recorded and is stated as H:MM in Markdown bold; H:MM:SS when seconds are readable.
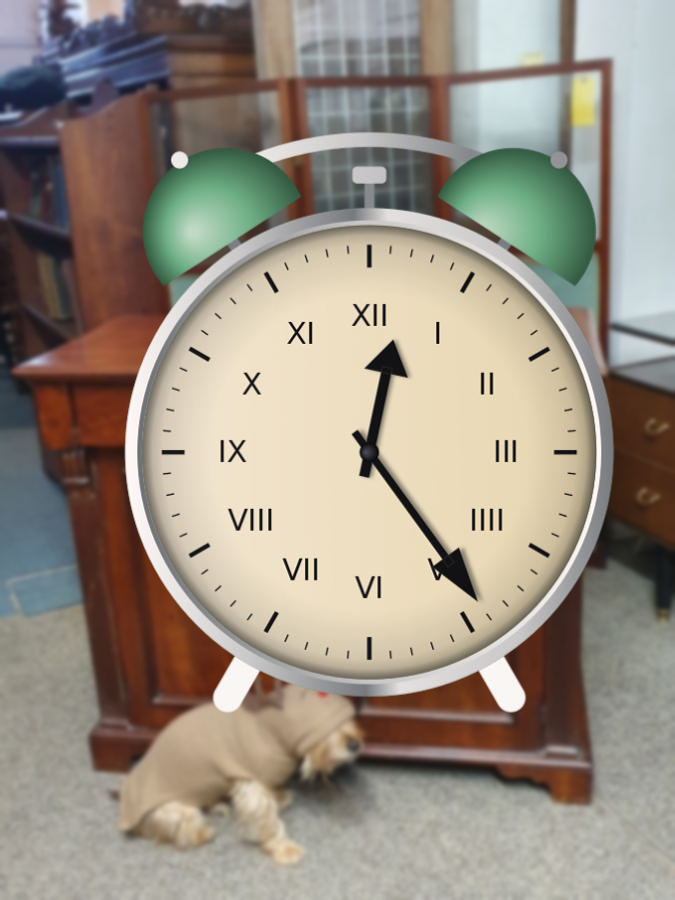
**12:24**
